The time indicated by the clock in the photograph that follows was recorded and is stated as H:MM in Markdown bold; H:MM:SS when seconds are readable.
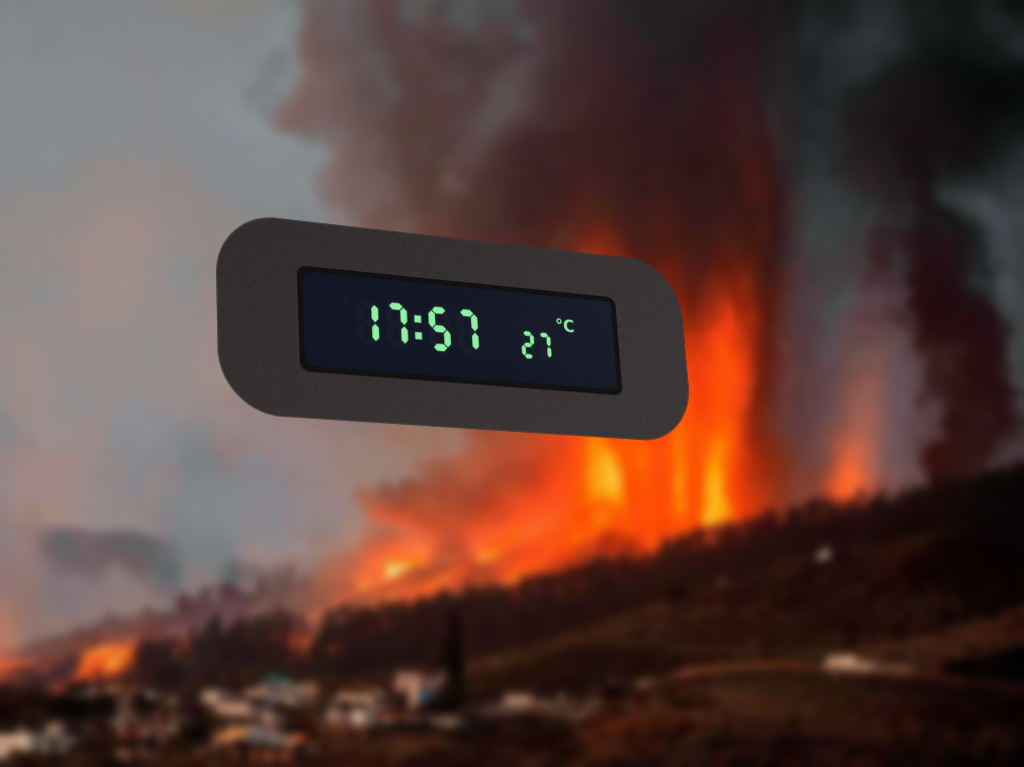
**17:57**
